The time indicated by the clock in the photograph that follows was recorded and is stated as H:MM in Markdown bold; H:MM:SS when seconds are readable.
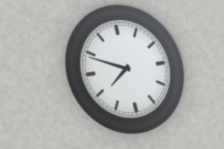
**7:49**
